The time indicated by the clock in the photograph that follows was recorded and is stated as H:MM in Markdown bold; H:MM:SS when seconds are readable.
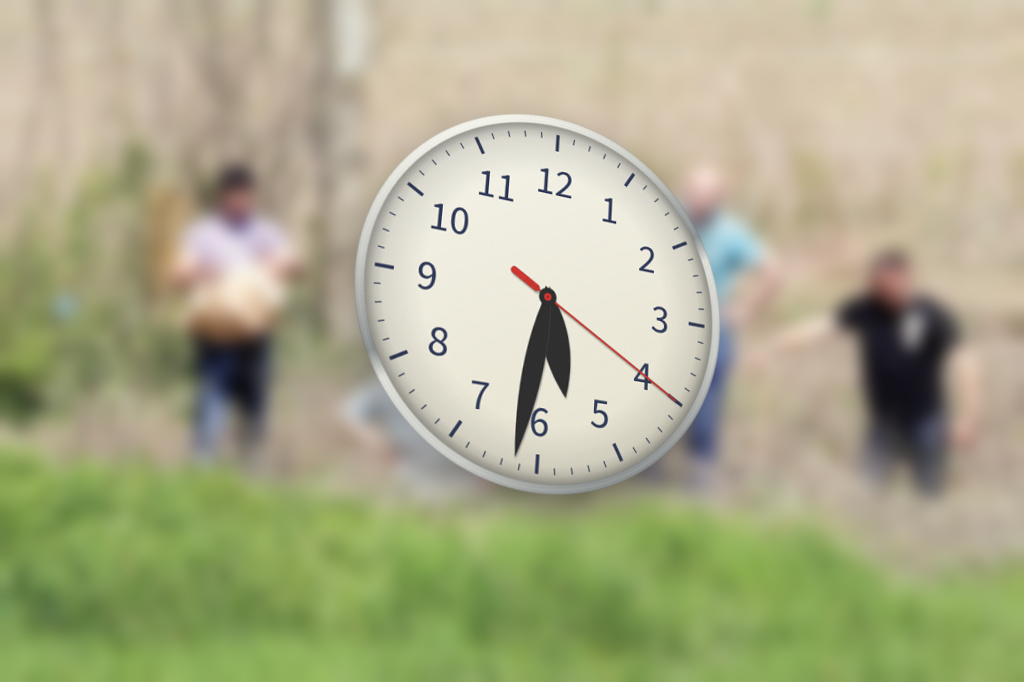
**5:31:20**
